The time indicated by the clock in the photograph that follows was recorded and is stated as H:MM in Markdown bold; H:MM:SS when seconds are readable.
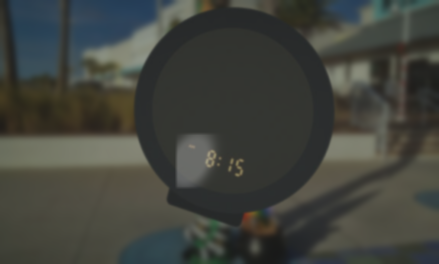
**8:15**
